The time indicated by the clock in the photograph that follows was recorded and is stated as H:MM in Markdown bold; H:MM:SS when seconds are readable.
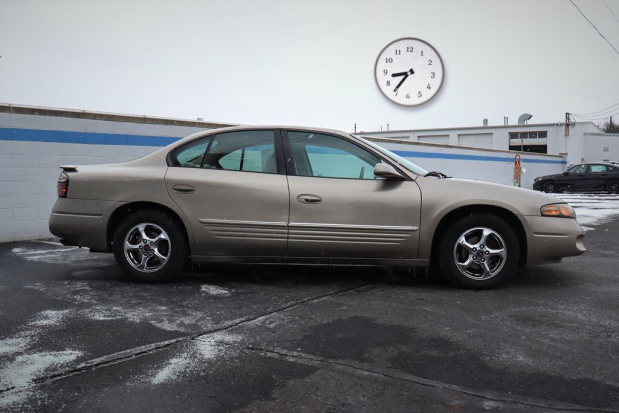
**8:36**
